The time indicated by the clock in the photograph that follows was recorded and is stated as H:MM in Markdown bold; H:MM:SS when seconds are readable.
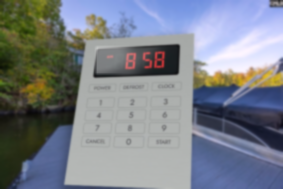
**8:58**
